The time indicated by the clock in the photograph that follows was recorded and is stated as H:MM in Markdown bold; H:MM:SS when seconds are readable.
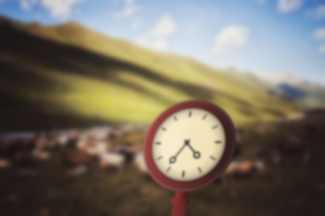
**4:36**
